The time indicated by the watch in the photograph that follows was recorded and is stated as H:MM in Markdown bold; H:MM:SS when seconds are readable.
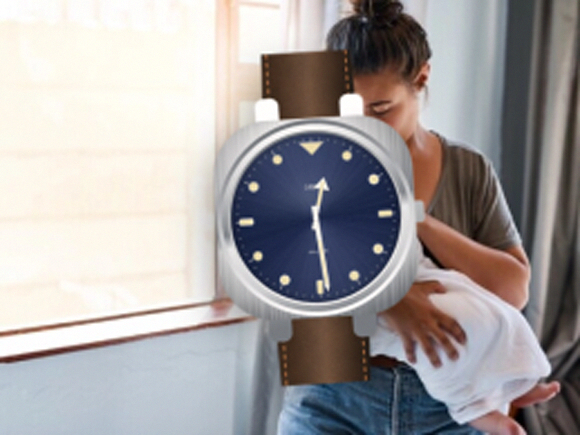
**12:29**
